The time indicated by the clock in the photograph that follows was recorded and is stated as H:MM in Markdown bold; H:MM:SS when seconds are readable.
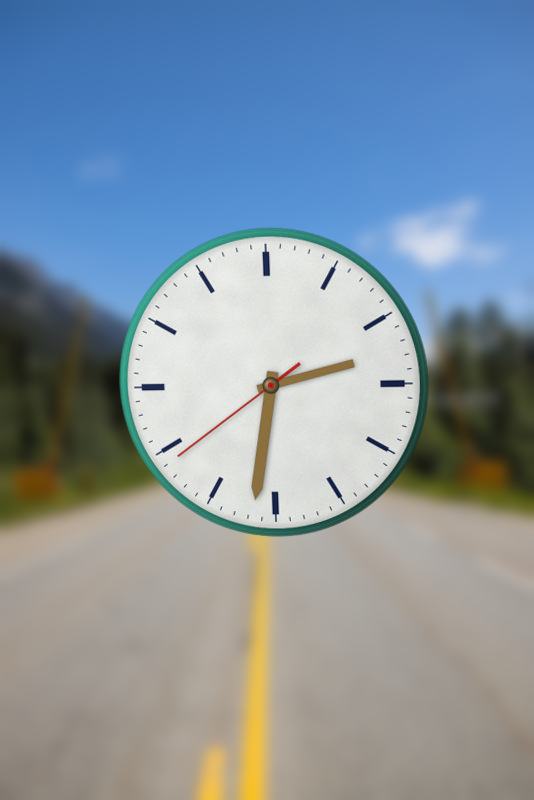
**2:31:39**
